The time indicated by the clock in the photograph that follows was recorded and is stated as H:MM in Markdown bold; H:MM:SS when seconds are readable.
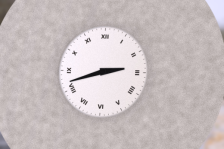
**2:42**
